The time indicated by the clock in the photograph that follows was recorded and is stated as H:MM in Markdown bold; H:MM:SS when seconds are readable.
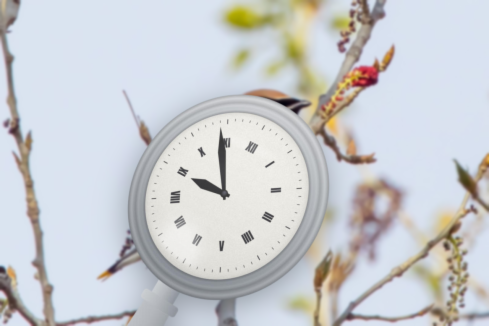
**8:54**
